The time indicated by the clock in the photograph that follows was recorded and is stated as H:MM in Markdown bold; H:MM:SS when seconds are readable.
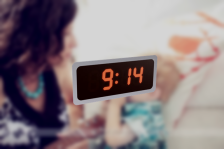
**9:14**
